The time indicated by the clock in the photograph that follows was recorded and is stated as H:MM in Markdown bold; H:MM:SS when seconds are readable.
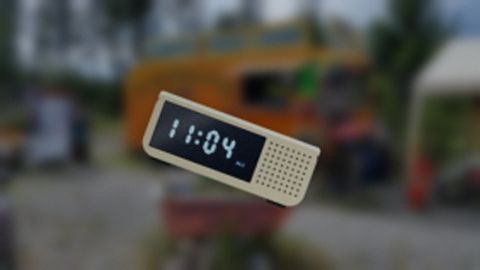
**11:04**
